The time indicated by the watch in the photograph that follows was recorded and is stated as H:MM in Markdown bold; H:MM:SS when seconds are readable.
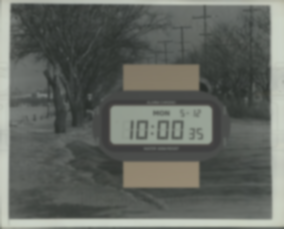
**10:00**
